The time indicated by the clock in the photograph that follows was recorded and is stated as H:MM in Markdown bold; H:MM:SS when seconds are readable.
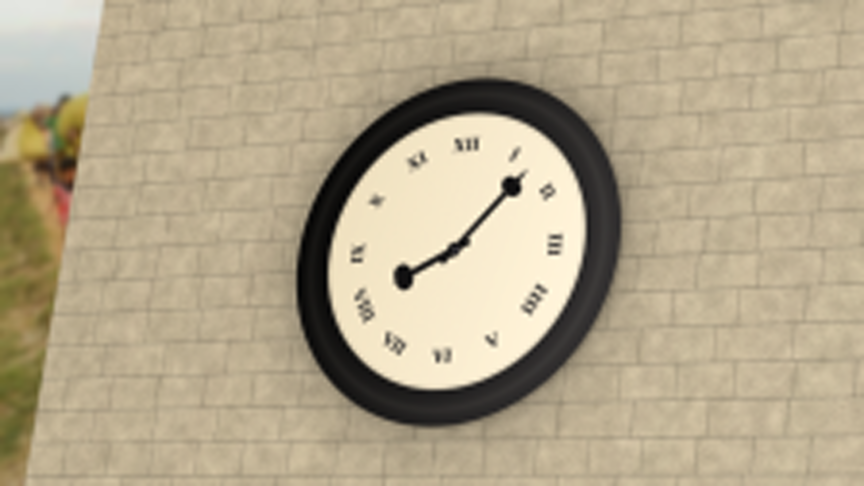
**8:07**
